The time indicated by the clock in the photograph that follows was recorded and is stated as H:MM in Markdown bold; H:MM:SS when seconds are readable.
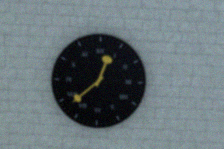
**12:38**
